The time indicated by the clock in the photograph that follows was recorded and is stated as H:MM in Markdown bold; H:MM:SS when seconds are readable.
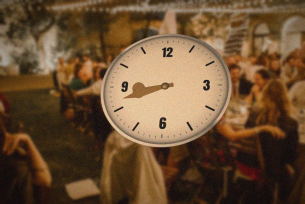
**8:42**
